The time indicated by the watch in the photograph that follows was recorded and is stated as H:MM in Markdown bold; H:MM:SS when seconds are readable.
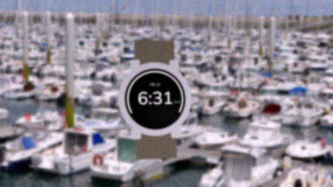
**6:31**
